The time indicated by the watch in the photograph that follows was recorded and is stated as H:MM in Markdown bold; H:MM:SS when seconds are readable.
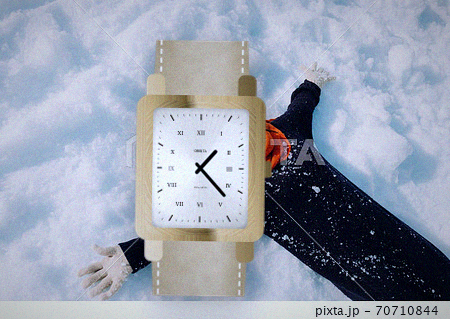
**1:23**
